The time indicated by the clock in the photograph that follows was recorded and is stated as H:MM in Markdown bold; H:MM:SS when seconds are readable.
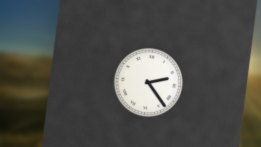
**2:23**
